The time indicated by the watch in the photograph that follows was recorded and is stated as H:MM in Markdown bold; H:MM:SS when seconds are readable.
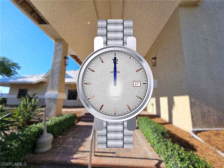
**12:00**
